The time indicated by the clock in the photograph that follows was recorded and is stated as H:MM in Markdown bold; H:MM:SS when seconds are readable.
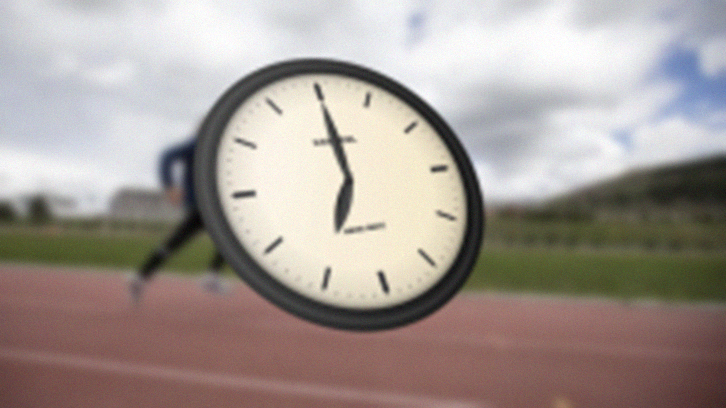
**7:00**
